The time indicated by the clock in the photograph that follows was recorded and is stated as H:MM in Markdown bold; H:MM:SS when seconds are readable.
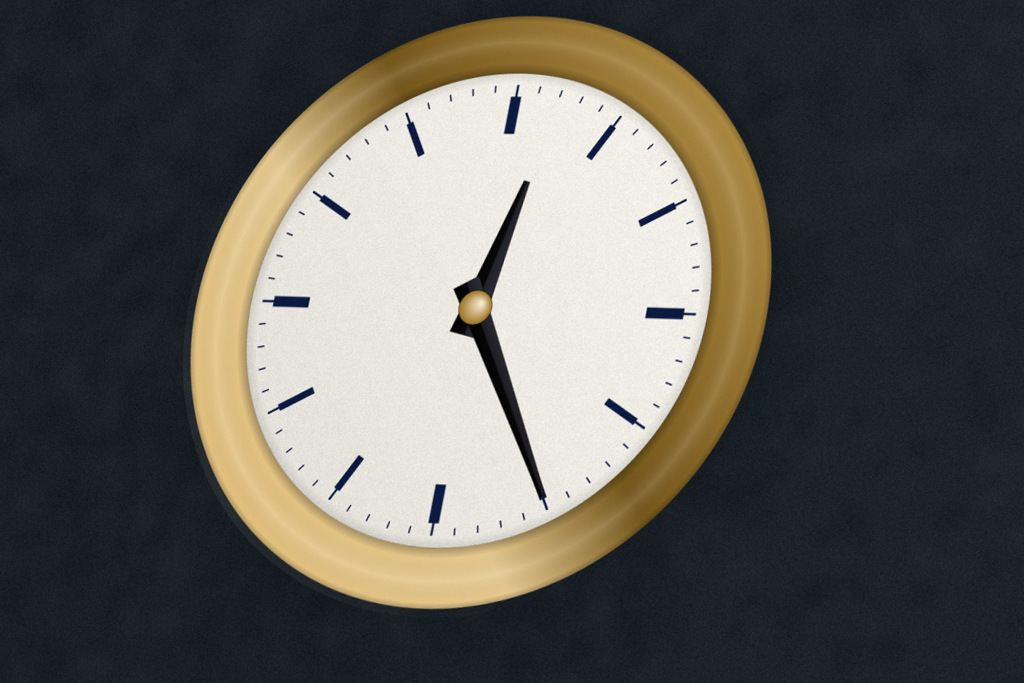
**12:25**
